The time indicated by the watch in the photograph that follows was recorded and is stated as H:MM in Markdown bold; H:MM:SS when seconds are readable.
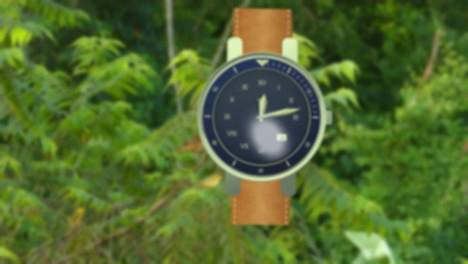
**12:13**
